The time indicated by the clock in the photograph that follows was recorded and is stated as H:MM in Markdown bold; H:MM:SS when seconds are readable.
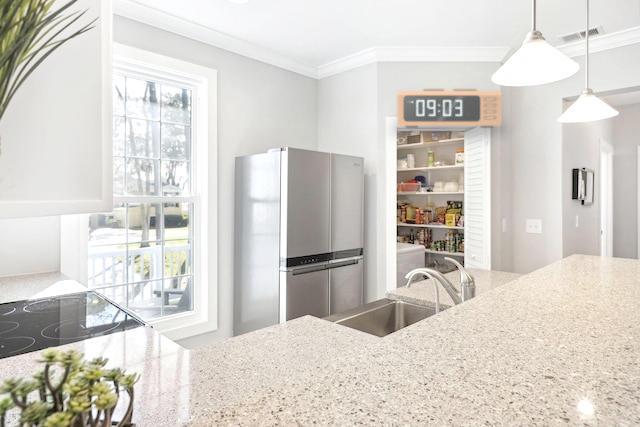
**9:03**
